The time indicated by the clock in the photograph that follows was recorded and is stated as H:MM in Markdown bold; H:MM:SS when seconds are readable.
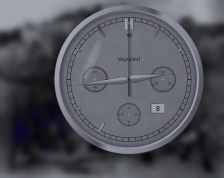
**2:44**
